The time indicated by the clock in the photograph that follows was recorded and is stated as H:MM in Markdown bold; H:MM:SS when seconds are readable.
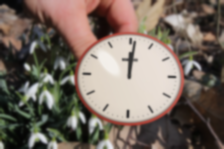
**12:01**
